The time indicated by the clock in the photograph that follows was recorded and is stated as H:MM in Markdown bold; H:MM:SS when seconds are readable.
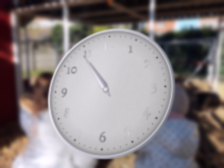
**10:54**
